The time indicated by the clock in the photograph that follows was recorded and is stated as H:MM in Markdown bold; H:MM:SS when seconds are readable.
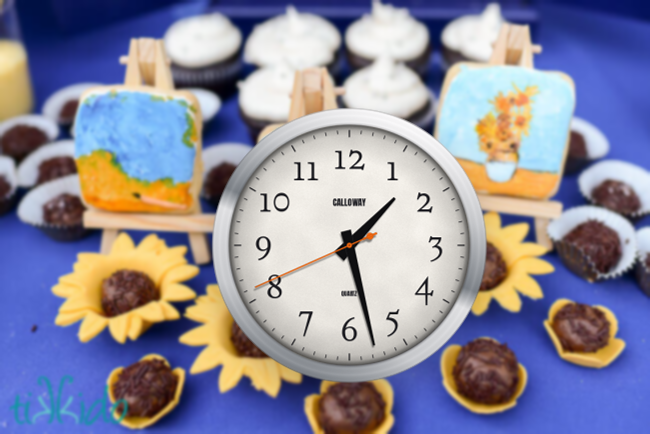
**1:27:41**
